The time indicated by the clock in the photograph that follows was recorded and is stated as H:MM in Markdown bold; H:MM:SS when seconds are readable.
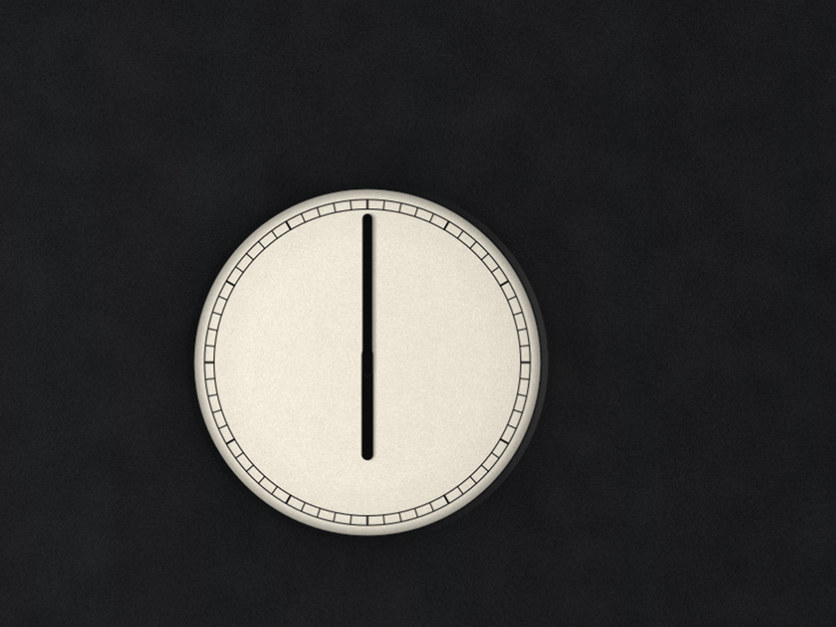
**6:00**
